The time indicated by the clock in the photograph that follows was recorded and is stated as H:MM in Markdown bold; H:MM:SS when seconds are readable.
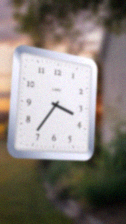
**3:36**
